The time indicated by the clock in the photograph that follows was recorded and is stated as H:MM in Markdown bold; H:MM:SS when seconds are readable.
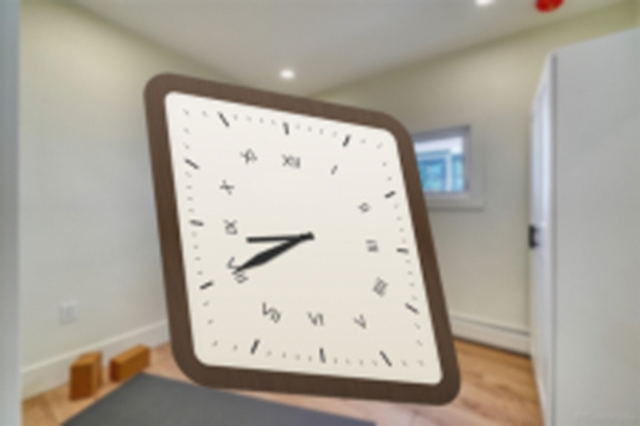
**8:40**
